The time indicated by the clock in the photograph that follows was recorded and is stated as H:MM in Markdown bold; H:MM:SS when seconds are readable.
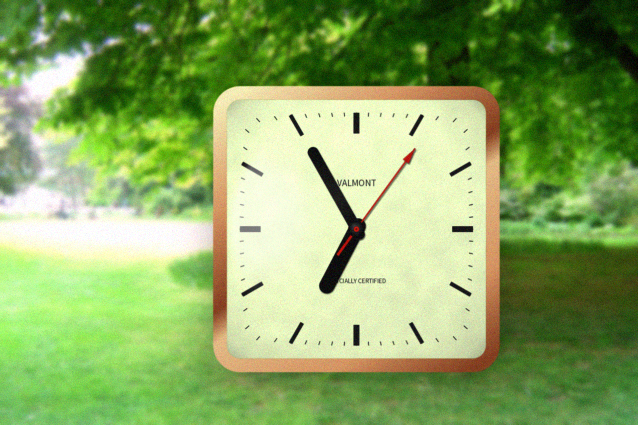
**6:55:06**
